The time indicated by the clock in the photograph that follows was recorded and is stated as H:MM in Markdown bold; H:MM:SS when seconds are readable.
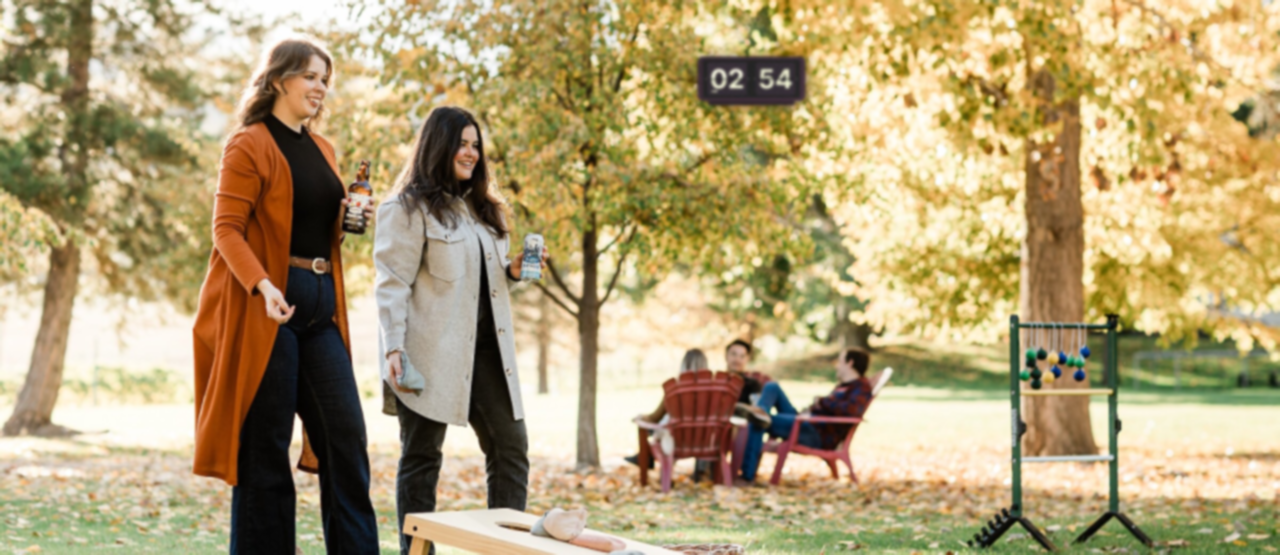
**2:54**
